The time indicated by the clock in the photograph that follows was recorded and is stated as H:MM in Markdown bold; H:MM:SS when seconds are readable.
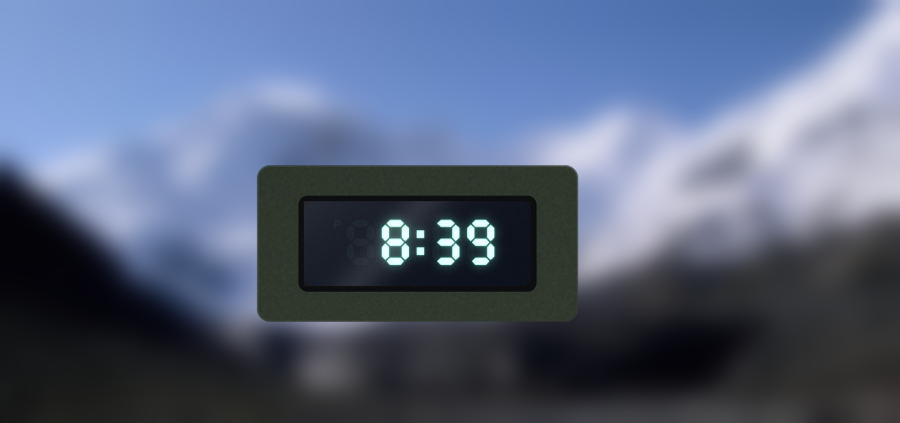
**8:39**
